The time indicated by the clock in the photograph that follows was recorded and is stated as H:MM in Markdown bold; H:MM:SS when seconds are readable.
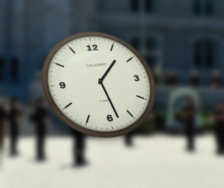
**1:28**
